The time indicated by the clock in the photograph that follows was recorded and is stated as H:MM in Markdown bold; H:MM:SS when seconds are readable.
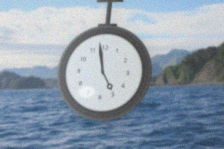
**4:58**
